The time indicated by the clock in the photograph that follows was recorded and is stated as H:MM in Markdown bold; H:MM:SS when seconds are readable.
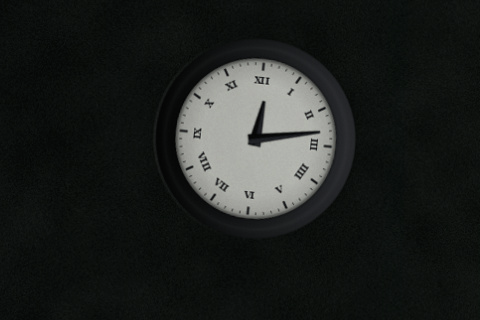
**12:13**
